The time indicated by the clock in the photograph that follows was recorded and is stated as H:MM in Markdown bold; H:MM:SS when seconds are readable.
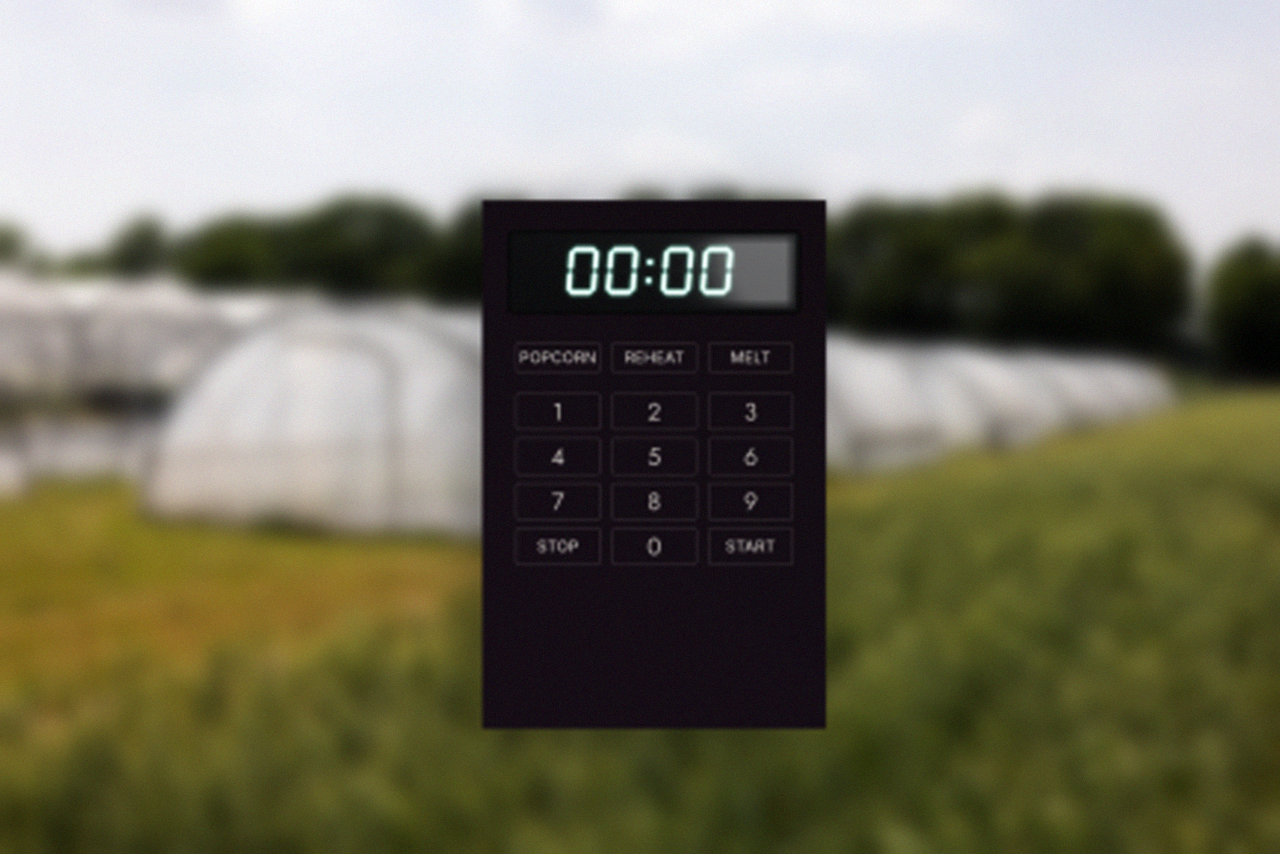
**0:00**
